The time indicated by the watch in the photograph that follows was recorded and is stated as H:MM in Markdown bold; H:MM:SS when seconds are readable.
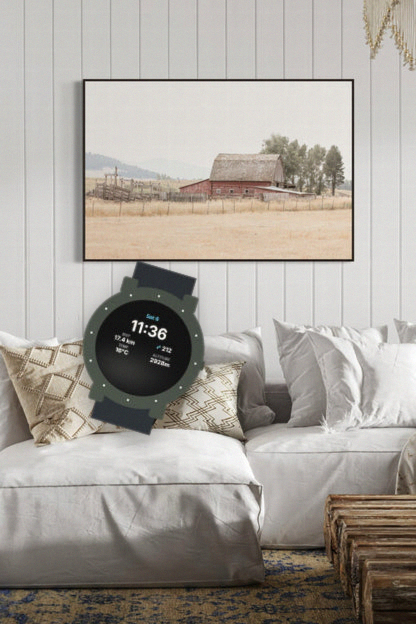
**11:36**
